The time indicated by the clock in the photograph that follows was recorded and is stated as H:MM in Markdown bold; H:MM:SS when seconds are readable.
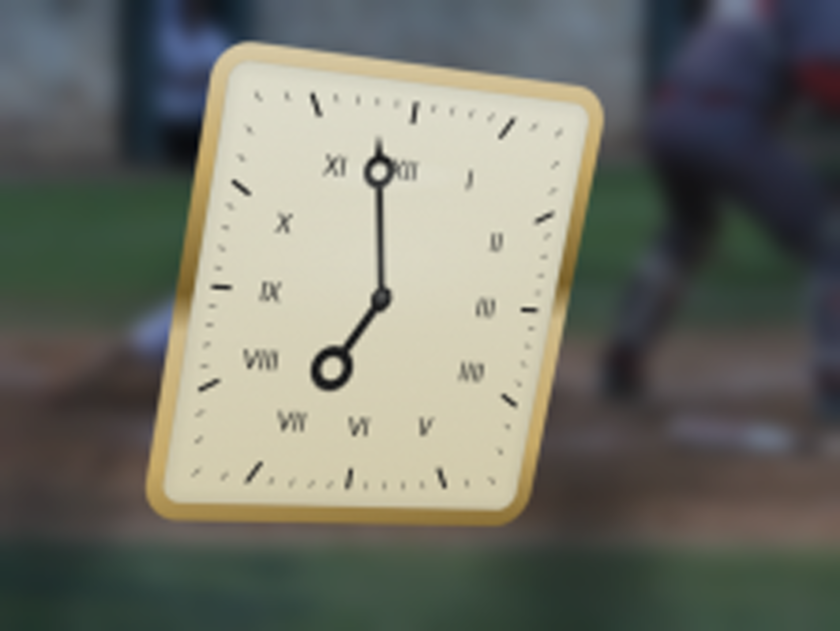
**6:58**
